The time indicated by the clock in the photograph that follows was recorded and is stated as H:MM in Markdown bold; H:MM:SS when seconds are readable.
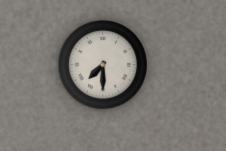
**7:30**
